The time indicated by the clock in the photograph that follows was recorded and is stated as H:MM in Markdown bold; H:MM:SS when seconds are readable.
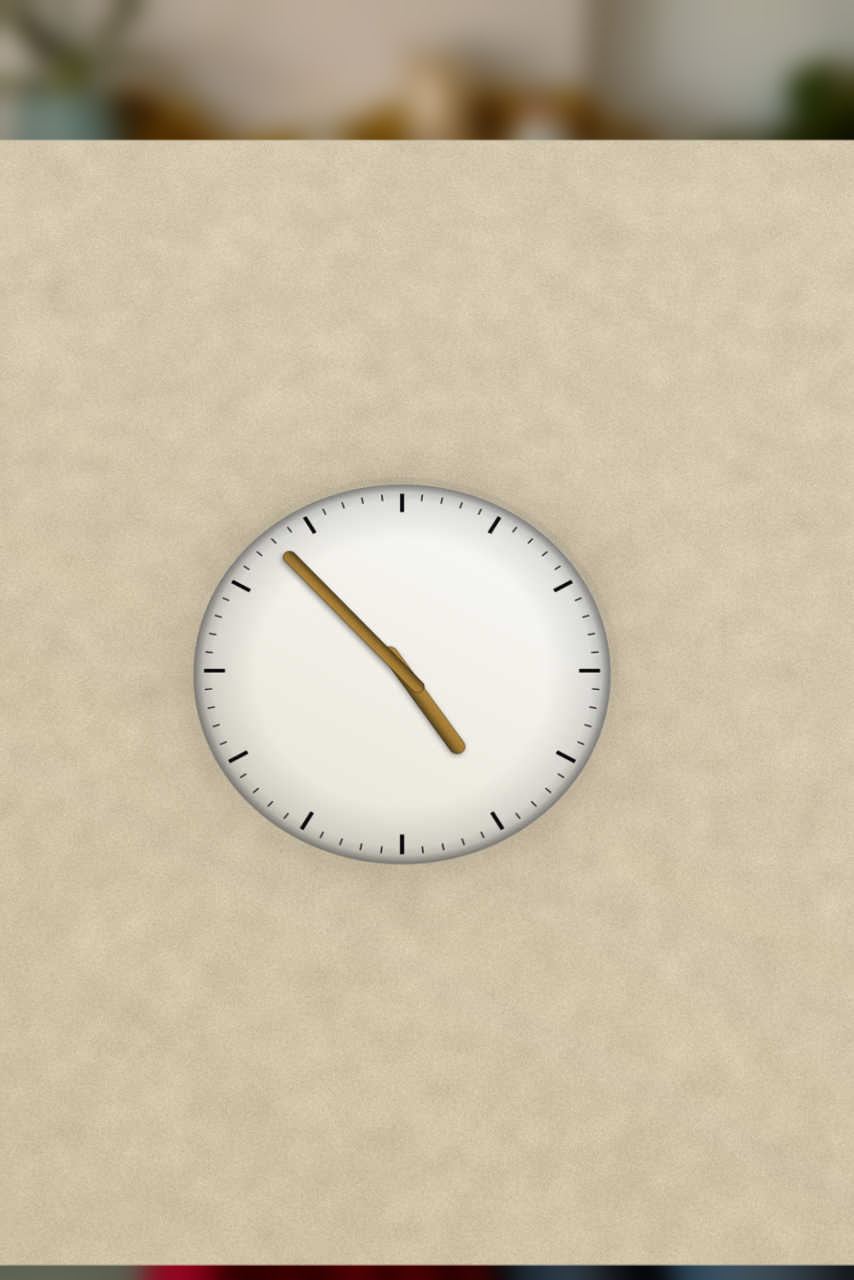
**4:53**
